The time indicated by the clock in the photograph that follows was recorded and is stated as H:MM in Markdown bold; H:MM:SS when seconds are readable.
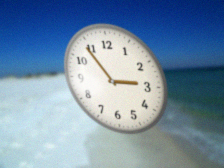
**2:54**
